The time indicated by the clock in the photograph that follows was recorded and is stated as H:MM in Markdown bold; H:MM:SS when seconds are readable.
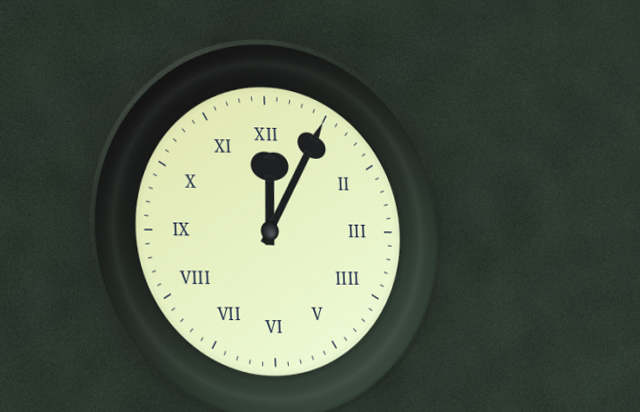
**12:05**
